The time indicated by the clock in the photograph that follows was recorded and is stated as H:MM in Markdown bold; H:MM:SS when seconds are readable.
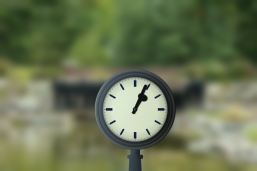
**1:04**
